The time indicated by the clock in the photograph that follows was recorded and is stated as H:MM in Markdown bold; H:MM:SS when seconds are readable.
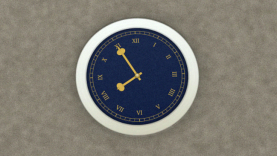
**7:55**
